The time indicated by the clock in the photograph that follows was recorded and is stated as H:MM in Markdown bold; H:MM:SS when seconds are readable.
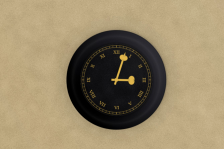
**3:03**
